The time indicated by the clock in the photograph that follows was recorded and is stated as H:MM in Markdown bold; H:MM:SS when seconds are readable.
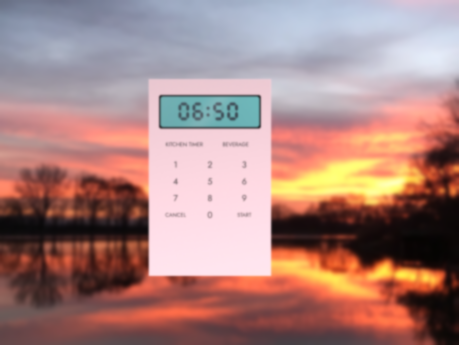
**6:50**
